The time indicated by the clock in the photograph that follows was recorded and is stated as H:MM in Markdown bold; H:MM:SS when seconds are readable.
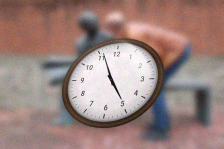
**4:56**
